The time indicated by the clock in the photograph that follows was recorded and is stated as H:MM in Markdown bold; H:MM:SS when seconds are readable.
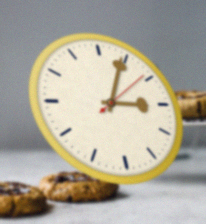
**3:04:09**
